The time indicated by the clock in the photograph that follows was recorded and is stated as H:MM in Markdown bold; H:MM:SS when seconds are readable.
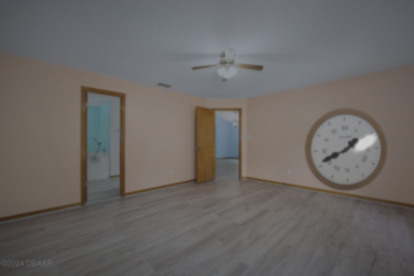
**1:41**
